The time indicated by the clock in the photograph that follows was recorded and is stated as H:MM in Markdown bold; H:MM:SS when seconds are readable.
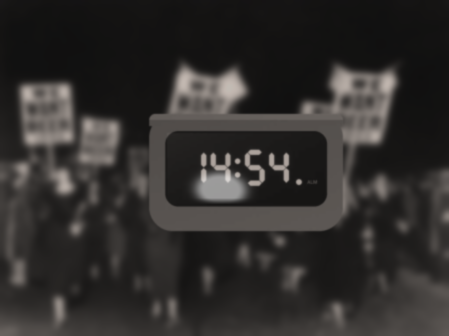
**14:54**
